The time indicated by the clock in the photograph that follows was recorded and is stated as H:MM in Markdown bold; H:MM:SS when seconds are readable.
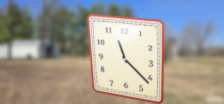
**11:22**
